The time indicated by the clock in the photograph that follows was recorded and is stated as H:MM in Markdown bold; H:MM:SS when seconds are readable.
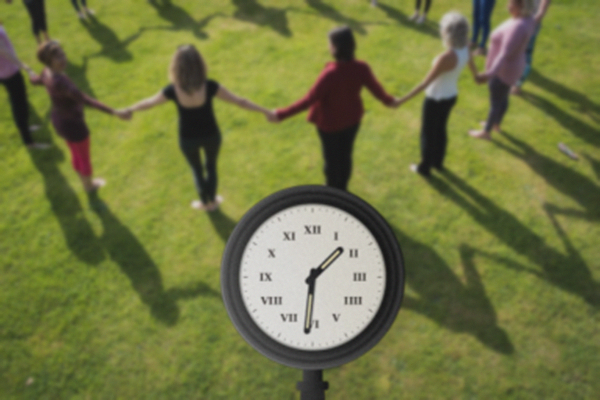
**1:31**
